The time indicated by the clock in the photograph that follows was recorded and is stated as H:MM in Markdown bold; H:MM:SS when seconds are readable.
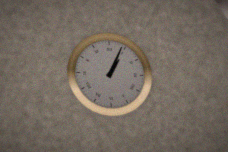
**1:04**
